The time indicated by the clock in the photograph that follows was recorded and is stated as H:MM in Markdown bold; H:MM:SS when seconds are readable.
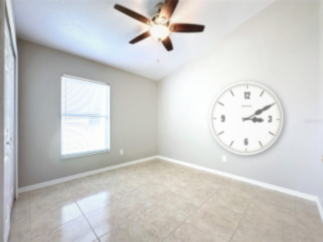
**3:10**
